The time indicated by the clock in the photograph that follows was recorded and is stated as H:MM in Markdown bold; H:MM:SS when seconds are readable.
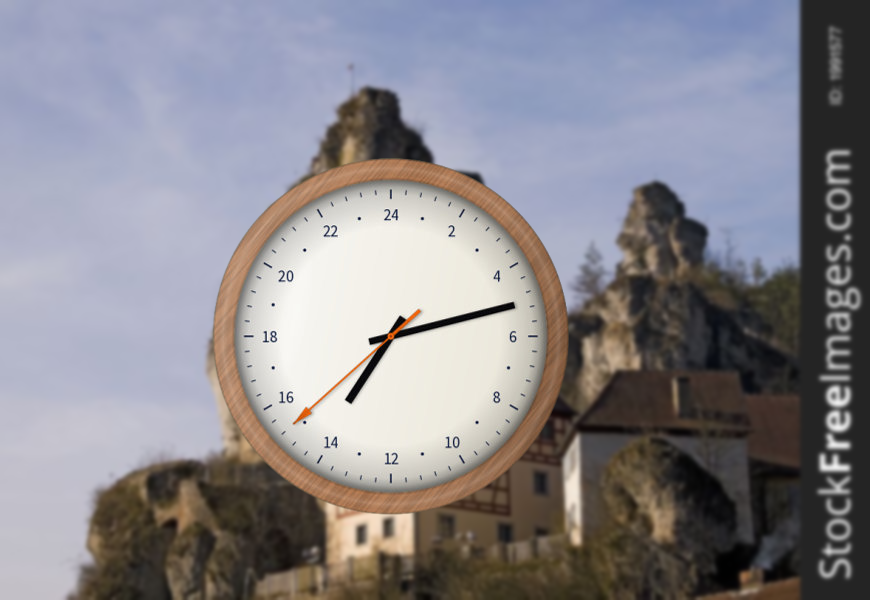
**14:12:38**
